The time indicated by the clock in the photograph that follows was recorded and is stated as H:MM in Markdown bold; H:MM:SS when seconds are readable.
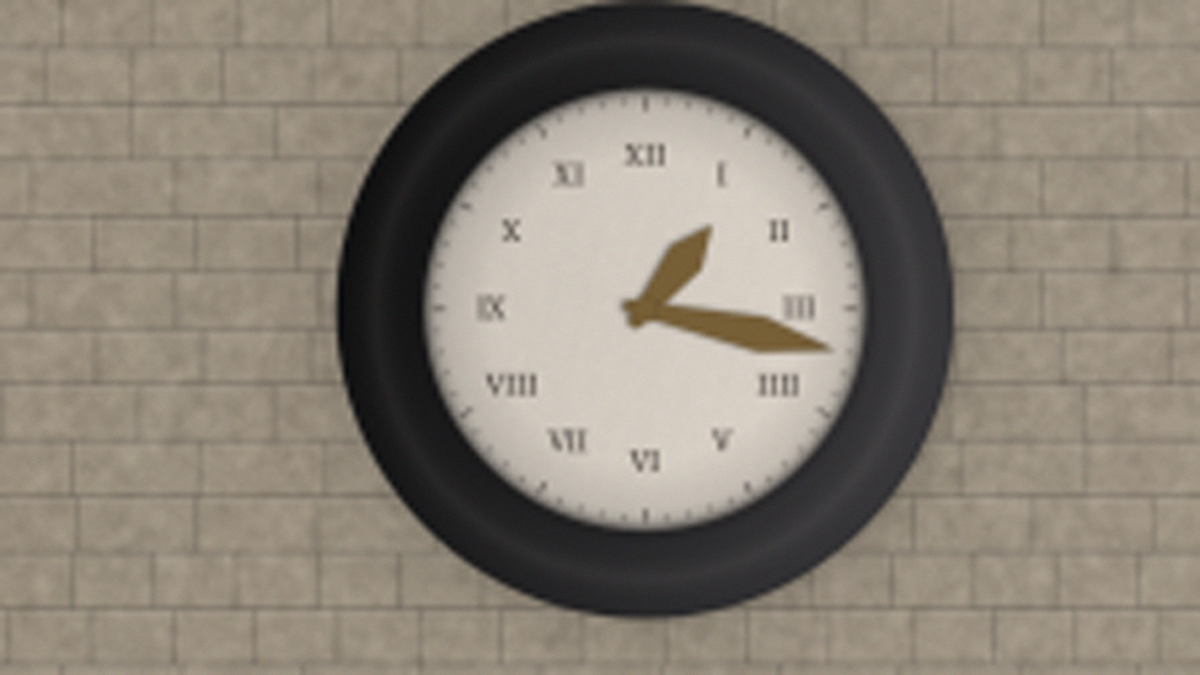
**1:17**
